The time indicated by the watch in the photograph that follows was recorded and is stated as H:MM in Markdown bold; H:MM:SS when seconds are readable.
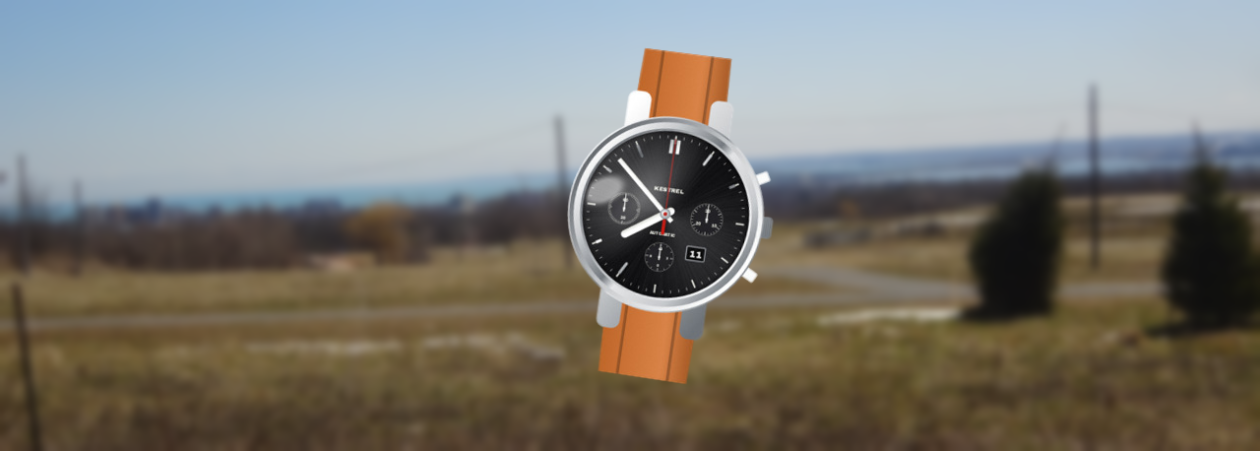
**7:52**
